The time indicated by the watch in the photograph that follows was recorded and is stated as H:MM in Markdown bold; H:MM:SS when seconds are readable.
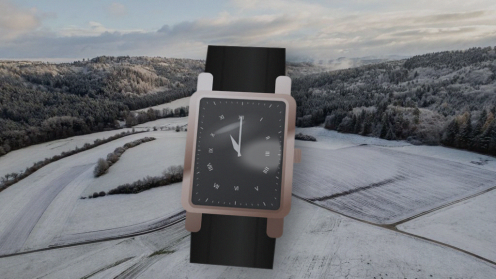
**11:00**
